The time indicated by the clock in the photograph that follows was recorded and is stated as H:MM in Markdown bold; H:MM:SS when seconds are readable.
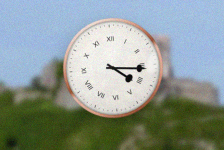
**4:16**
